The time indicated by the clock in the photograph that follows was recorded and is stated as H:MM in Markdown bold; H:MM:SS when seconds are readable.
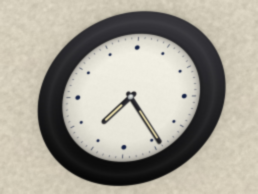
**7:24**
